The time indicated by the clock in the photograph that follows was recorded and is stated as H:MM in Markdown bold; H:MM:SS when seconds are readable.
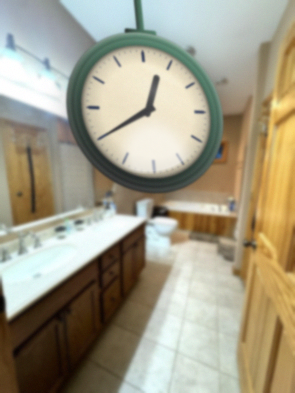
**12:40**
